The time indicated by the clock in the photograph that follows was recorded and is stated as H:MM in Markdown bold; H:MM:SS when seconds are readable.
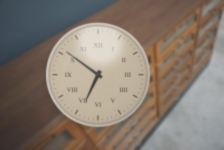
**6:51**
